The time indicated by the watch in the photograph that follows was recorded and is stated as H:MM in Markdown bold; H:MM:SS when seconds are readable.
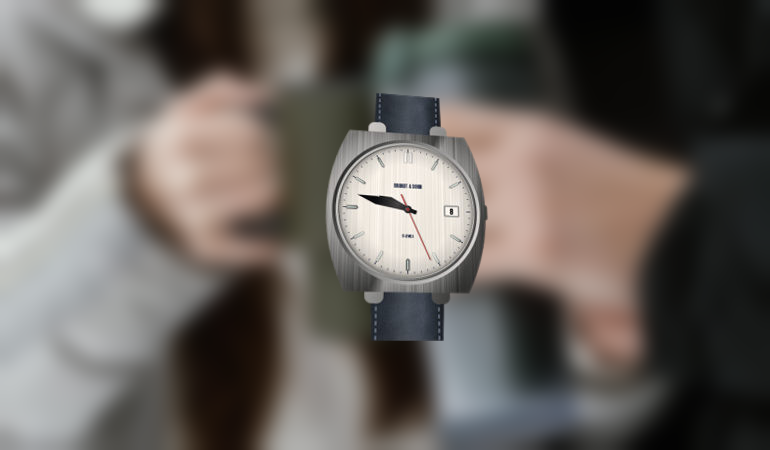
**9:47:26**
